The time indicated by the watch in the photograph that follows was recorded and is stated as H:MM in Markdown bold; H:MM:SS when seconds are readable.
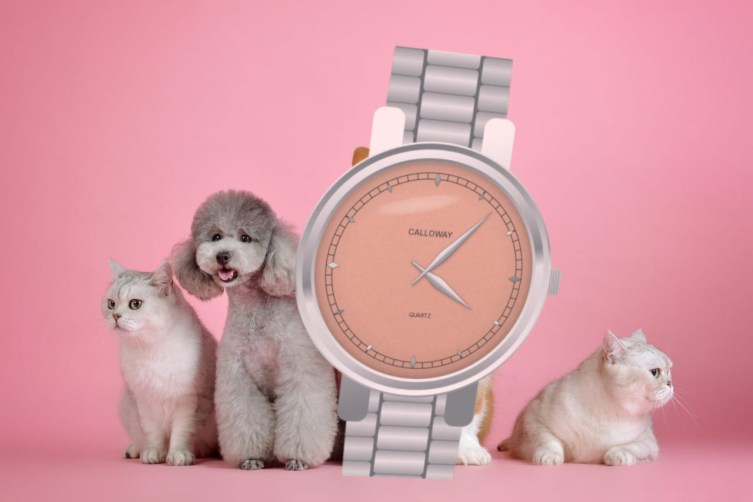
**4:07**
